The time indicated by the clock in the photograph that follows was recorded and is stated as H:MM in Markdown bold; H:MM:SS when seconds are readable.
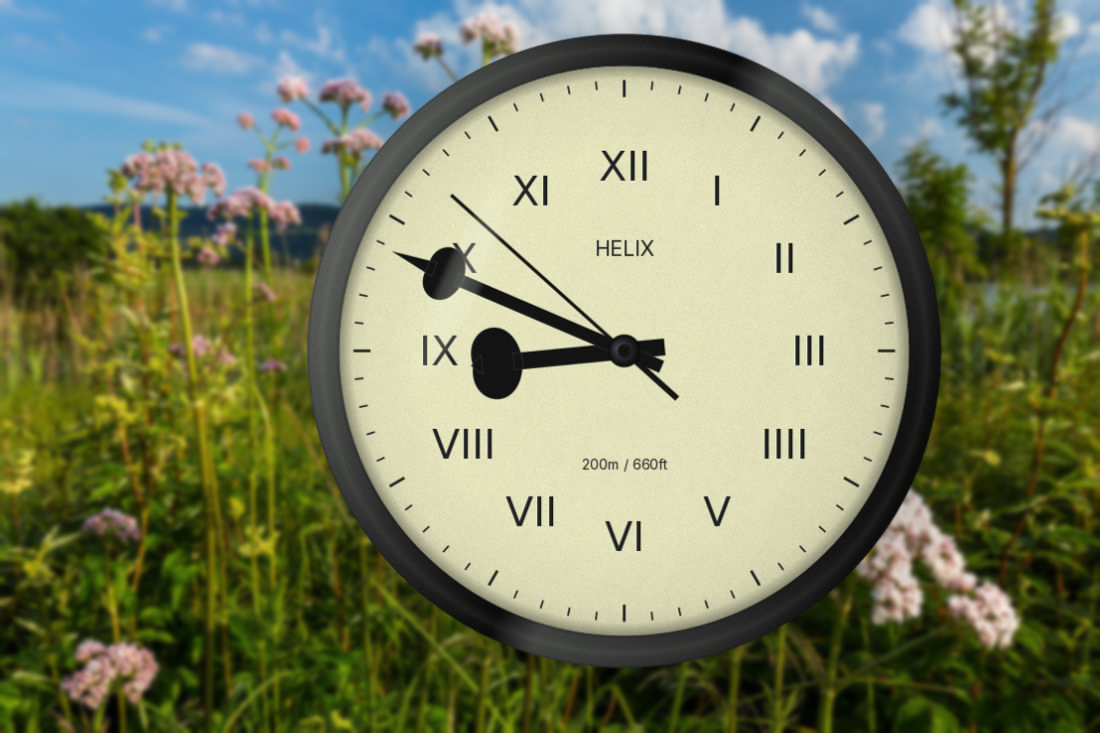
**8:48:52**
